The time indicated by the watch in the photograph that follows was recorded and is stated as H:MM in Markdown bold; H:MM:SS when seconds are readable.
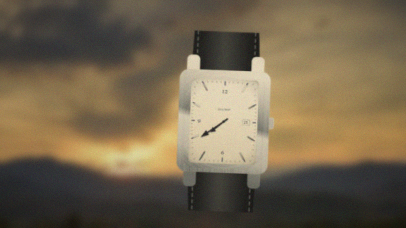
**7:39**
